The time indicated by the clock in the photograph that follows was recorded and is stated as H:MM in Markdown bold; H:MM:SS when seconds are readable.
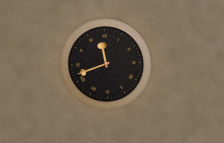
**11:42**
